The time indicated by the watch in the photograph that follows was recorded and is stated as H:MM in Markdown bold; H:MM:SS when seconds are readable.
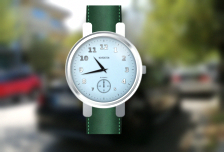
**10:43**
